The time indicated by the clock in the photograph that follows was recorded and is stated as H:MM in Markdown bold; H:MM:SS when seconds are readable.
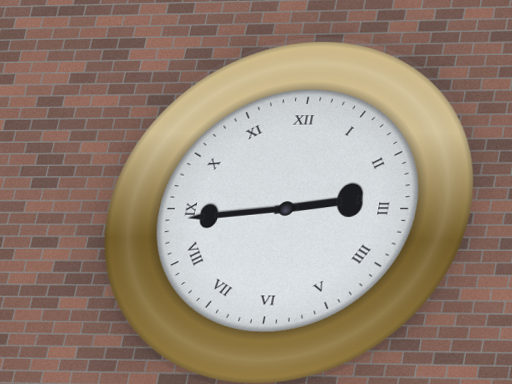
**2:44**
